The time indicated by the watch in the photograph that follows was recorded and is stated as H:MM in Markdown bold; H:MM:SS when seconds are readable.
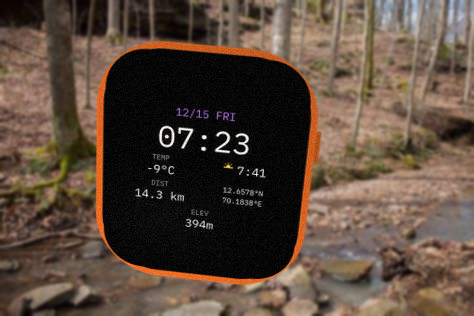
**7:23**
